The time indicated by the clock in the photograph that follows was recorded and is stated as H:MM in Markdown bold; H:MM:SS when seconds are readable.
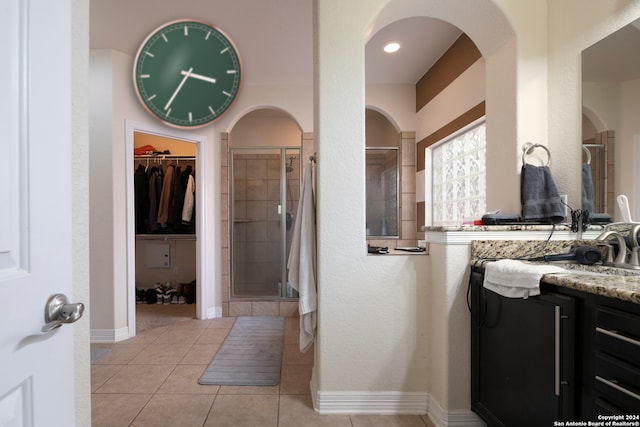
**3:36**
